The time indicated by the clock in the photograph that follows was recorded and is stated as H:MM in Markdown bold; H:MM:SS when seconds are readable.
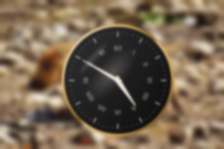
**4:50**
